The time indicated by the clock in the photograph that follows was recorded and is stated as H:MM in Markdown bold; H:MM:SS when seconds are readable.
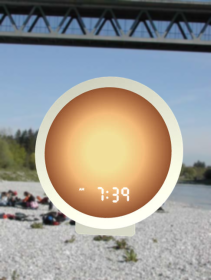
**7:39**
